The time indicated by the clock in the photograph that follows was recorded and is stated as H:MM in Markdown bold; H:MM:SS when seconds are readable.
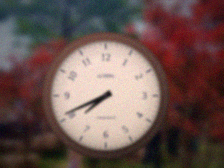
**7:41**
